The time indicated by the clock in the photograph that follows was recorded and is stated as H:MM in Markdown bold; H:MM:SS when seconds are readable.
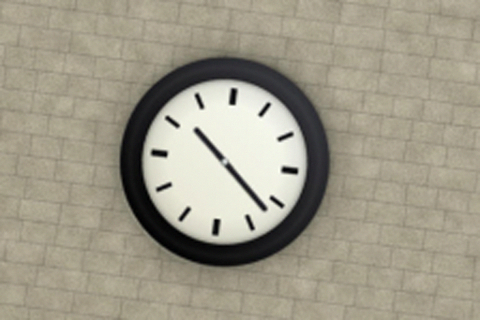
**10:22**
